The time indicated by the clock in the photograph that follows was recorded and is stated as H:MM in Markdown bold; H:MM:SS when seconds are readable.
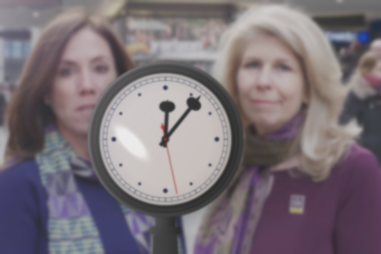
**12:06:28**
